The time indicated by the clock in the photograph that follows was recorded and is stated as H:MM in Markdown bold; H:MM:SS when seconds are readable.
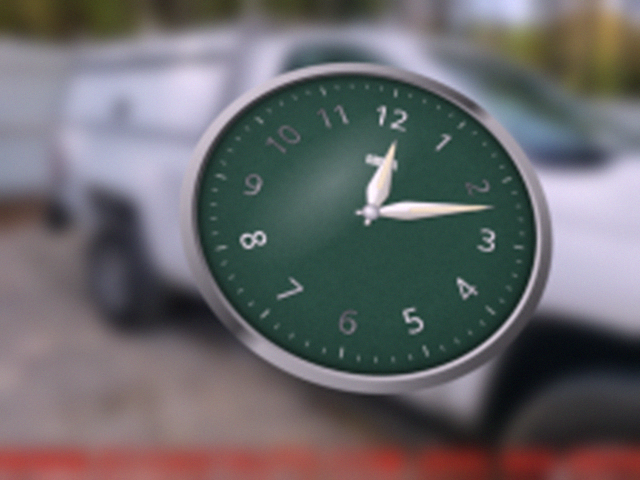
**12:12**
